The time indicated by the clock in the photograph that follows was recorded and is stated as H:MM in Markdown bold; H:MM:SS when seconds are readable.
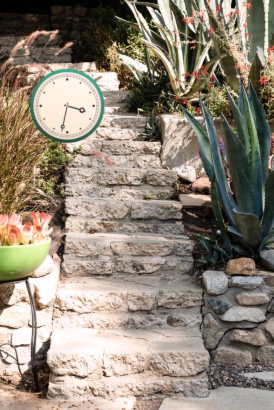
**3:32**
